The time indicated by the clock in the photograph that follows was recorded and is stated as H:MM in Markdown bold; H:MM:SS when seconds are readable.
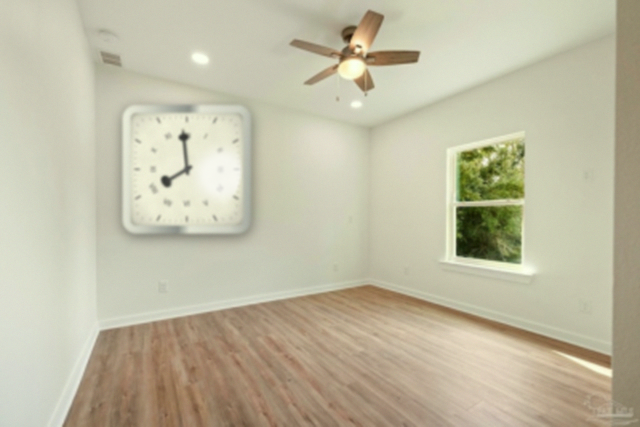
**7:59**
